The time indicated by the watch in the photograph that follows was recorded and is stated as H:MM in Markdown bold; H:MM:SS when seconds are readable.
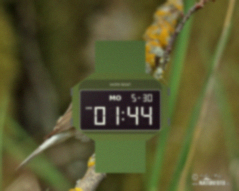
**1:44**
